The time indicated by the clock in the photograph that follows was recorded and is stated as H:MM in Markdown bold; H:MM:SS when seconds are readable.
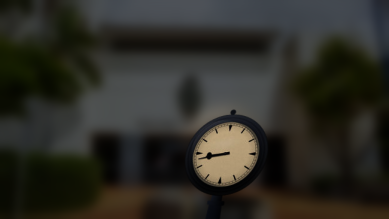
**8:43**
